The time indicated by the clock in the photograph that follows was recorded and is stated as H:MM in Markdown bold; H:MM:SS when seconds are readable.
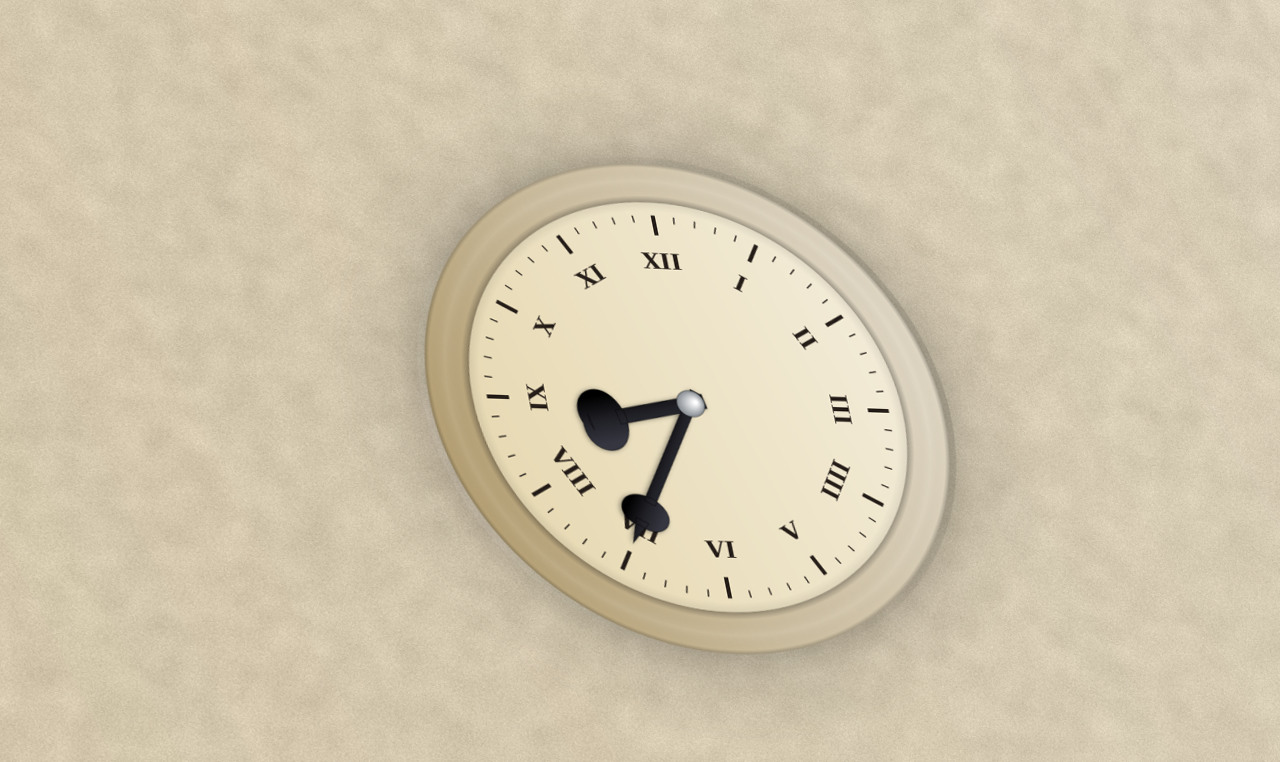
**8:35**
